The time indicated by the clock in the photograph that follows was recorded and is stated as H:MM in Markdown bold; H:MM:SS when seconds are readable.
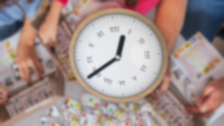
**12:40**
